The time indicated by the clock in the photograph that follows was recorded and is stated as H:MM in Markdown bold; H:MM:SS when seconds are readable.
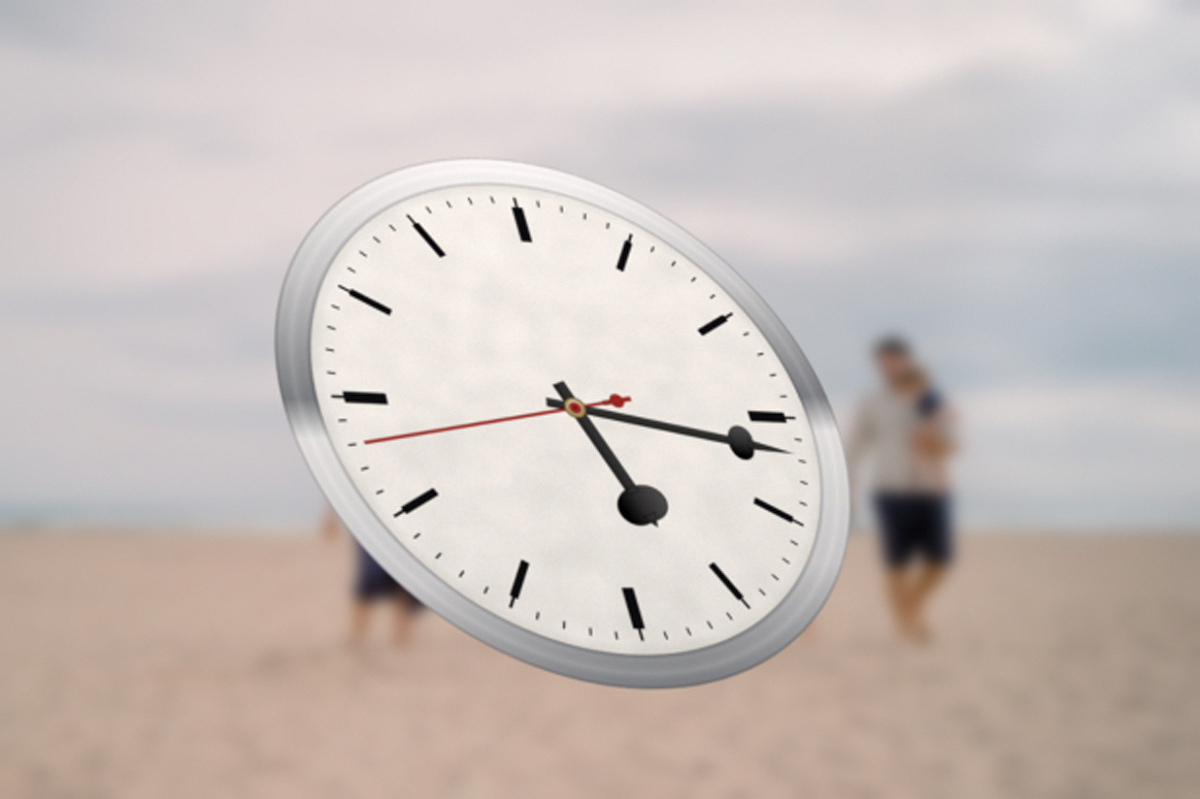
**5:16:43**
